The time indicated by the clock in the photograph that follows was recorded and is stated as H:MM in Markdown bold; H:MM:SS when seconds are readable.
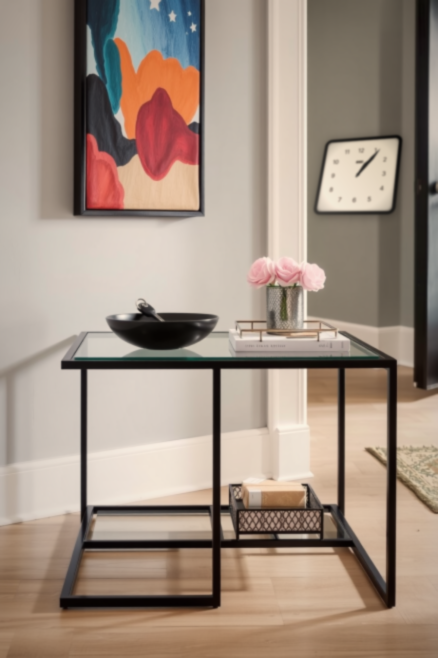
**1:06**
